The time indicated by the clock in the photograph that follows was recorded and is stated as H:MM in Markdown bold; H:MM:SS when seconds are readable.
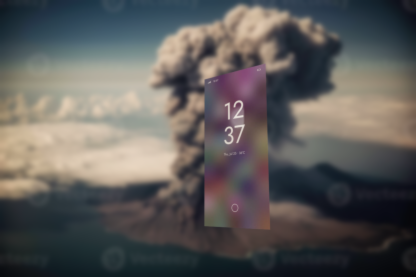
**12:37**
